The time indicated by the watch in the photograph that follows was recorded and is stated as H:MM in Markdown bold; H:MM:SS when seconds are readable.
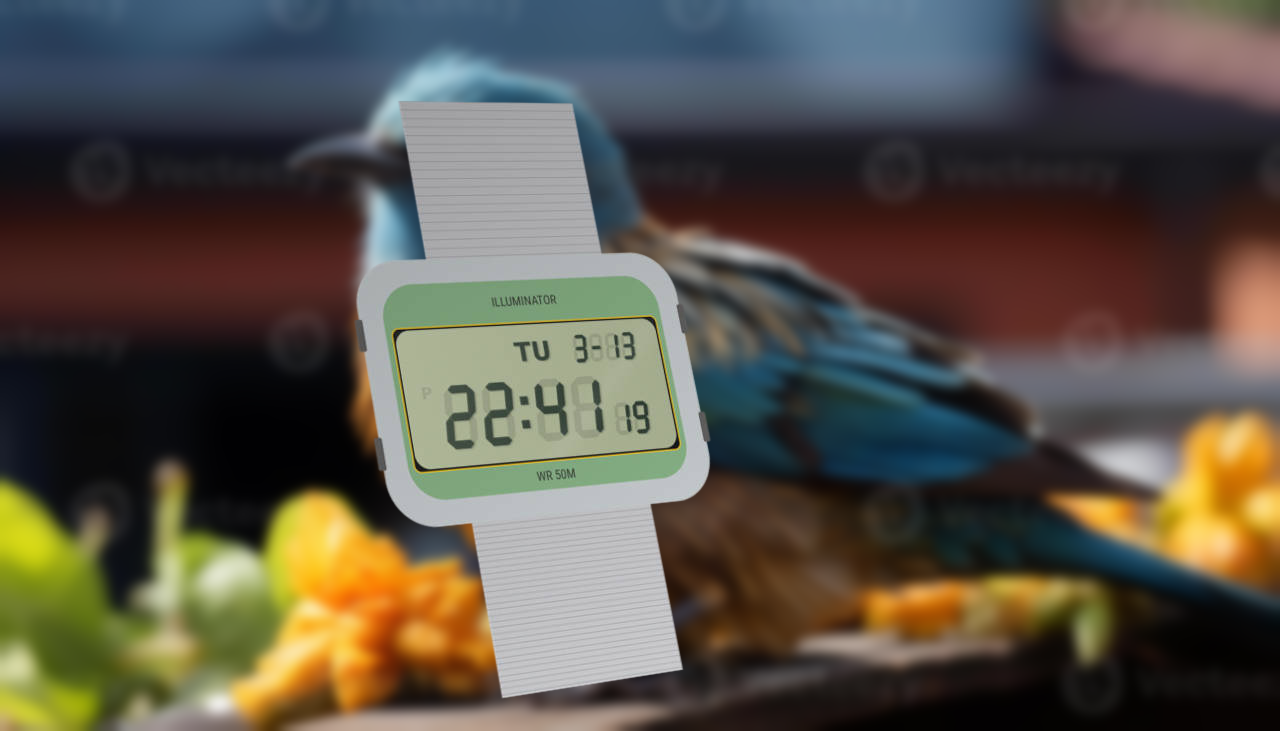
**22:41:19**
